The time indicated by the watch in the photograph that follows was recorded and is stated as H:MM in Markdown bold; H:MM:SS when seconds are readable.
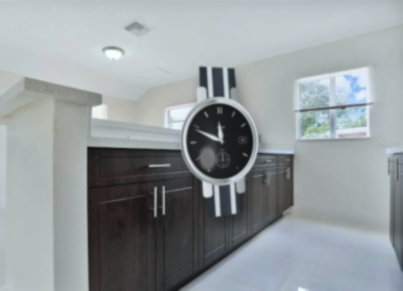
**11:49**
